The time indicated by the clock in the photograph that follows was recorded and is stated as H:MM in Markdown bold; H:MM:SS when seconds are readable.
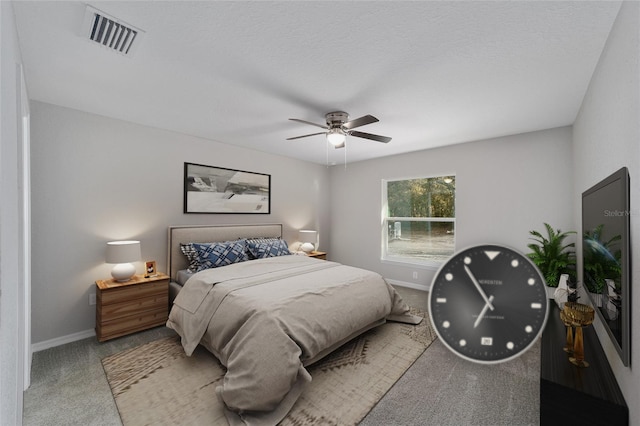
**6:54**
